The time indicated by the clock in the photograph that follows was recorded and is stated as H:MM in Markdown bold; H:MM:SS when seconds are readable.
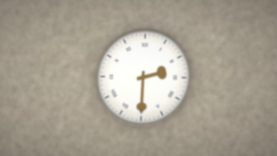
**2:30**
